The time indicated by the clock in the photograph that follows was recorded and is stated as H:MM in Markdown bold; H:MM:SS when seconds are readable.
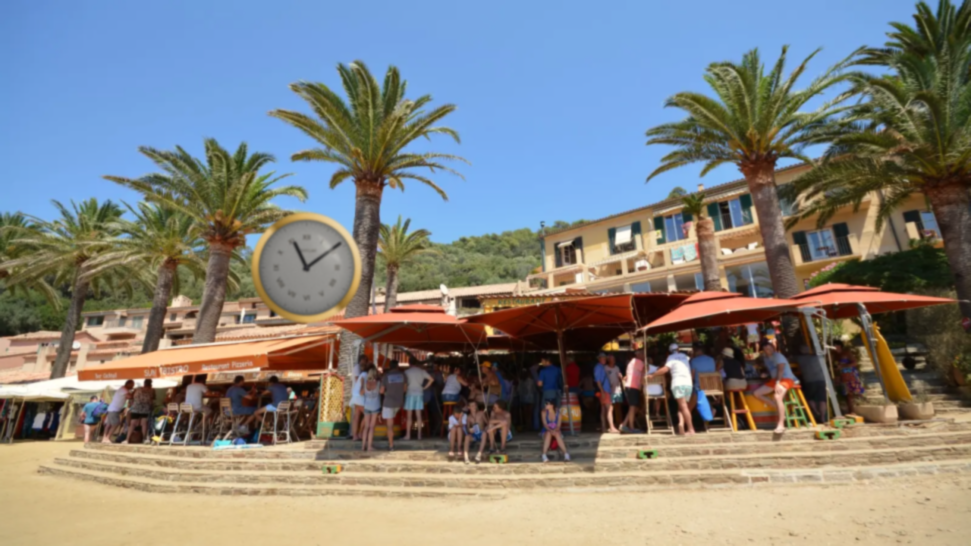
**11:09**
